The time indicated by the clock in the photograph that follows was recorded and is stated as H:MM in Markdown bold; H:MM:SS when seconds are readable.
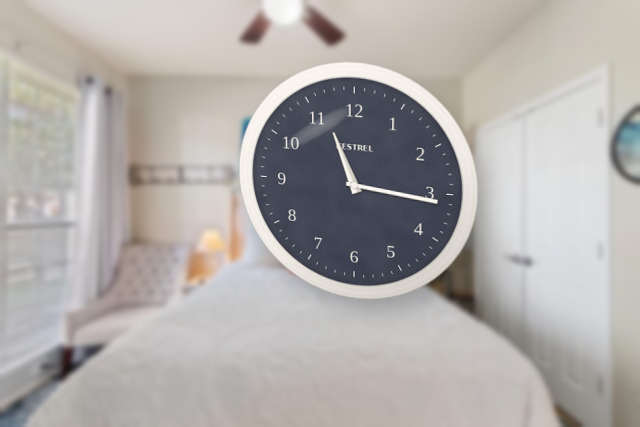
**11:16**
